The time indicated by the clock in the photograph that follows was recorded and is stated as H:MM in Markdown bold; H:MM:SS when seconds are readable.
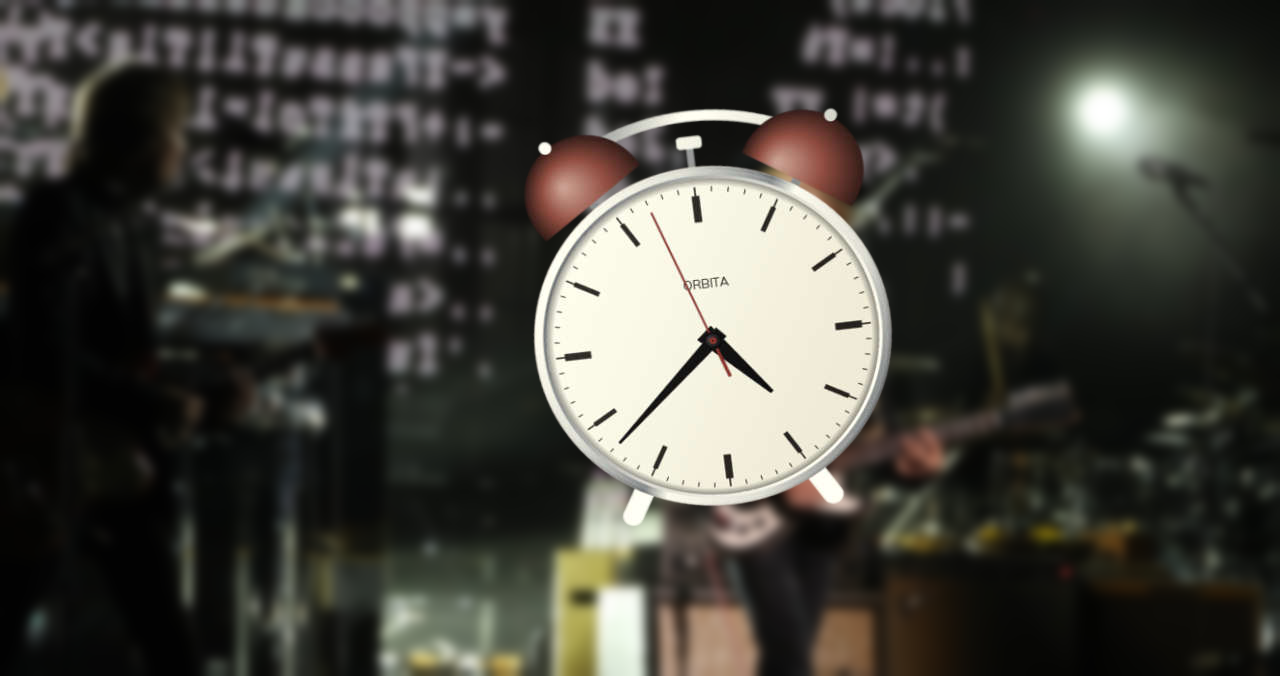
**4:37:57**
